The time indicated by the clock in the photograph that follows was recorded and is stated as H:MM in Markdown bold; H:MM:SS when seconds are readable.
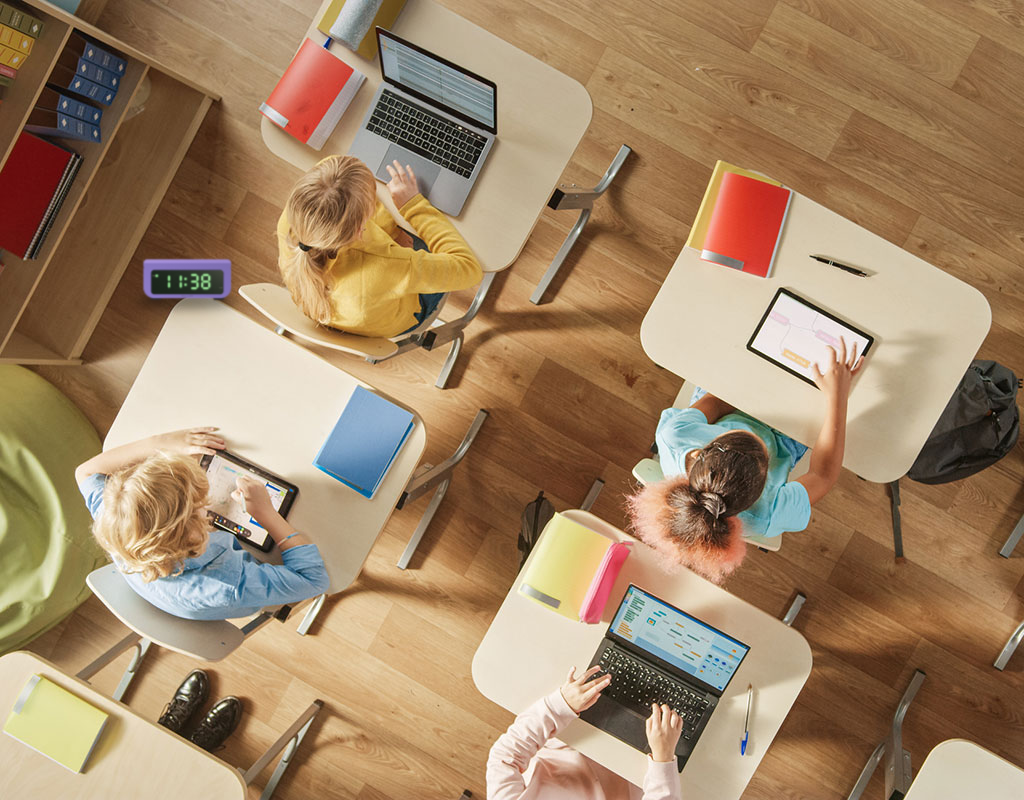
**11:38**
